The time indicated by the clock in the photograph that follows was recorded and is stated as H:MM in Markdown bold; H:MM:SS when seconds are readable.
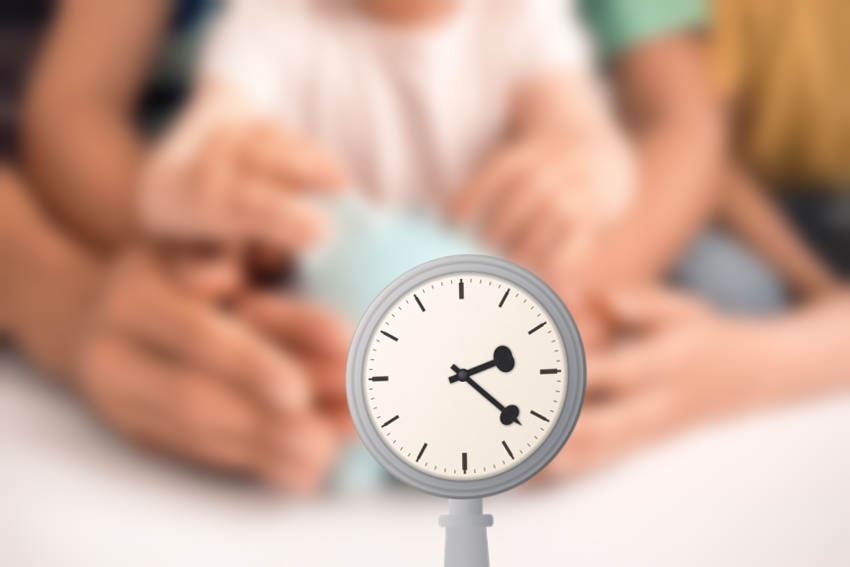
**2:22**
